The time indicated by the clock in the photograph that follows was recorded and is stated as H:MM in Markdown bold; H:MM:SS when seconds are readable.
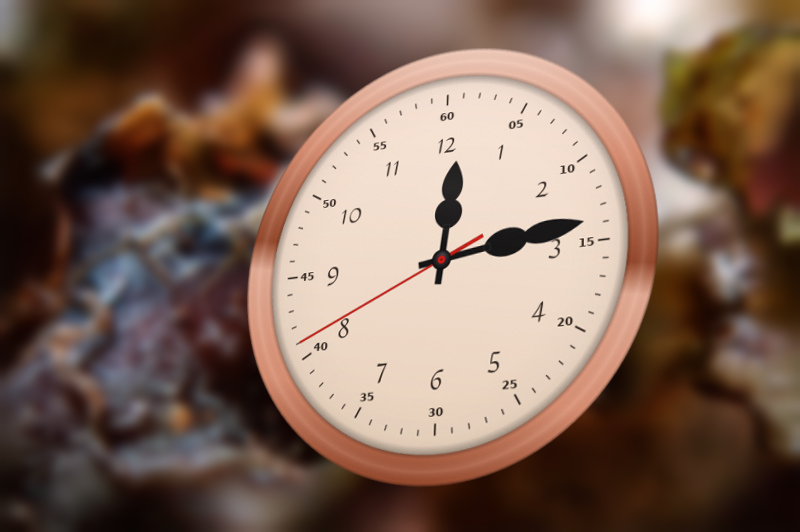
**12:13:41**
